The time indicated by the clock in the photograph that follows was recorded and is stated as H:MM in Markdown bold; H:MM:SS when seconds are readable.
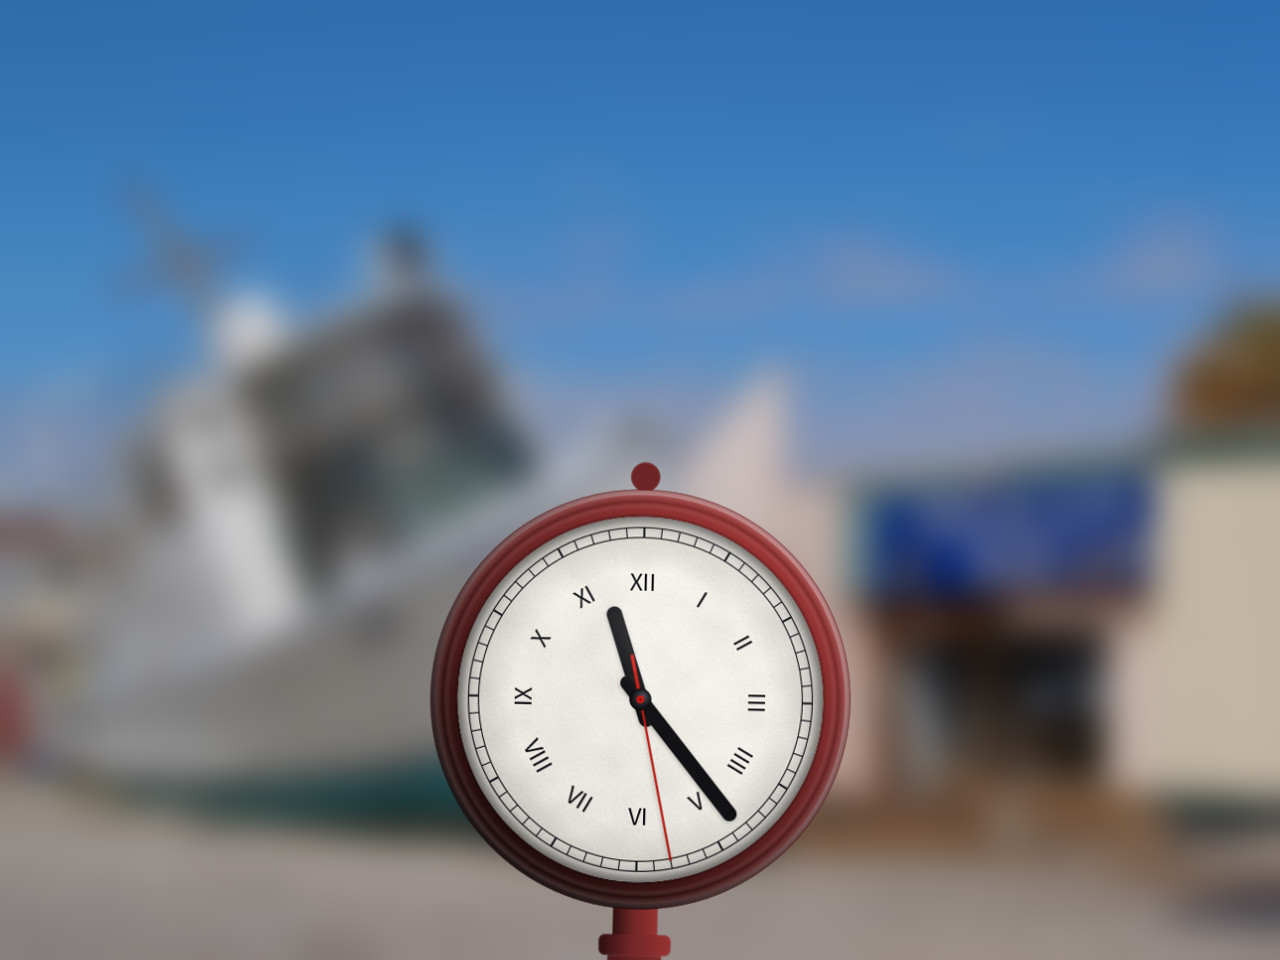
**11:23:28**
